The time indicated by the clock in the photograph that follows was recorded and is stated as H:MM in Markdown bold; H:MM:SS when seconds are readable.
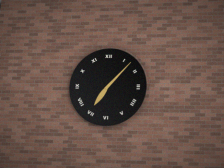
**7:07**
